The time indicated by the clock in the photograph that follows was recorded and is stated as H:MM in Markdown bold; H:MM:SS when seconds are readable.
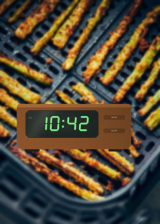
**10:42**
